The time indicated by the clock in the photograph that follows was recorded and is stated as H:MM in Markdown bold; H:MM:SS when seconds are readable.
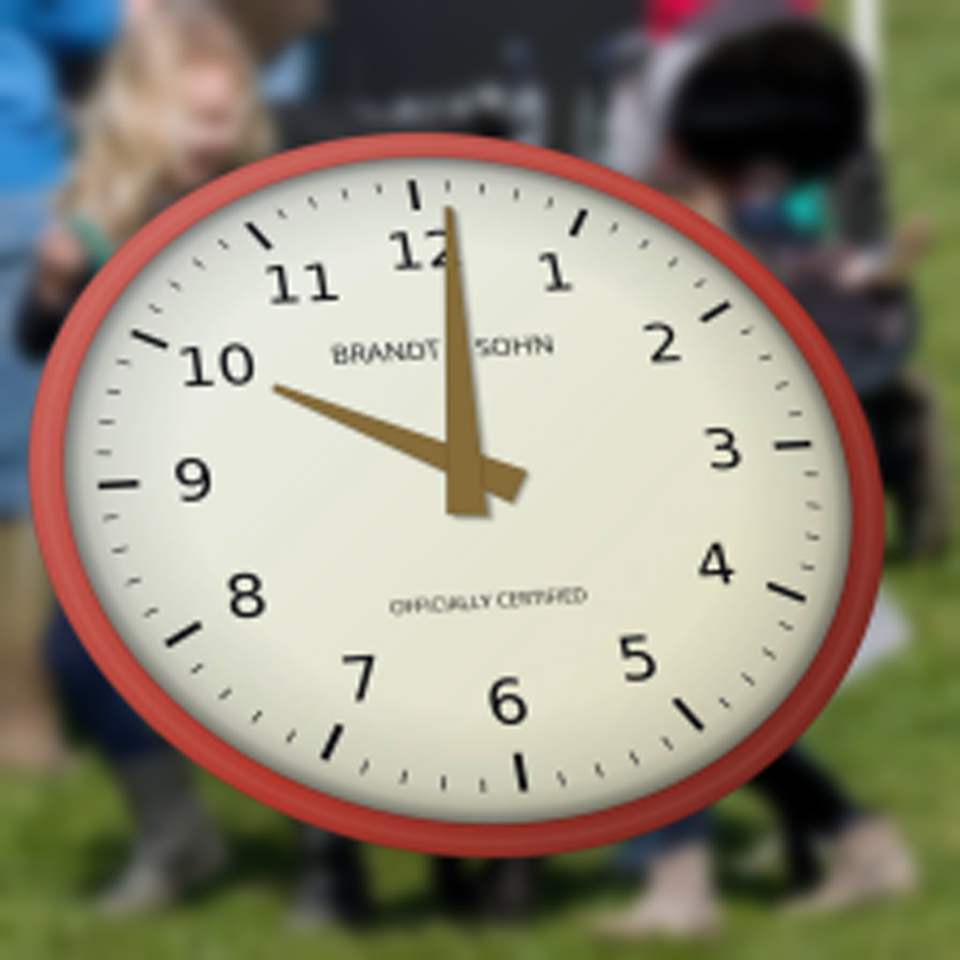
**10:01**
